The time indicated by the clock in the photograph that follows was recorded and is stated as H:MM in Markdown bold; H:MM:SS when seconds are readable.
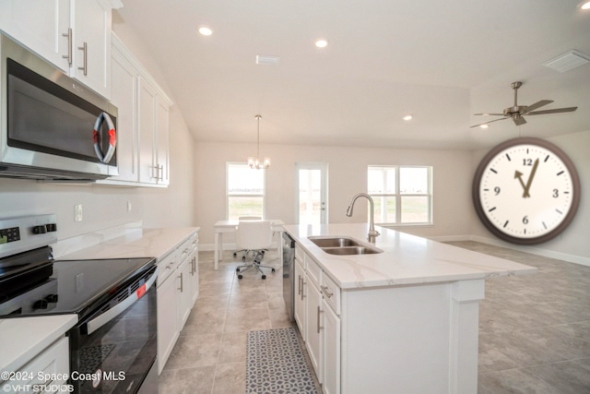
**11:03**
